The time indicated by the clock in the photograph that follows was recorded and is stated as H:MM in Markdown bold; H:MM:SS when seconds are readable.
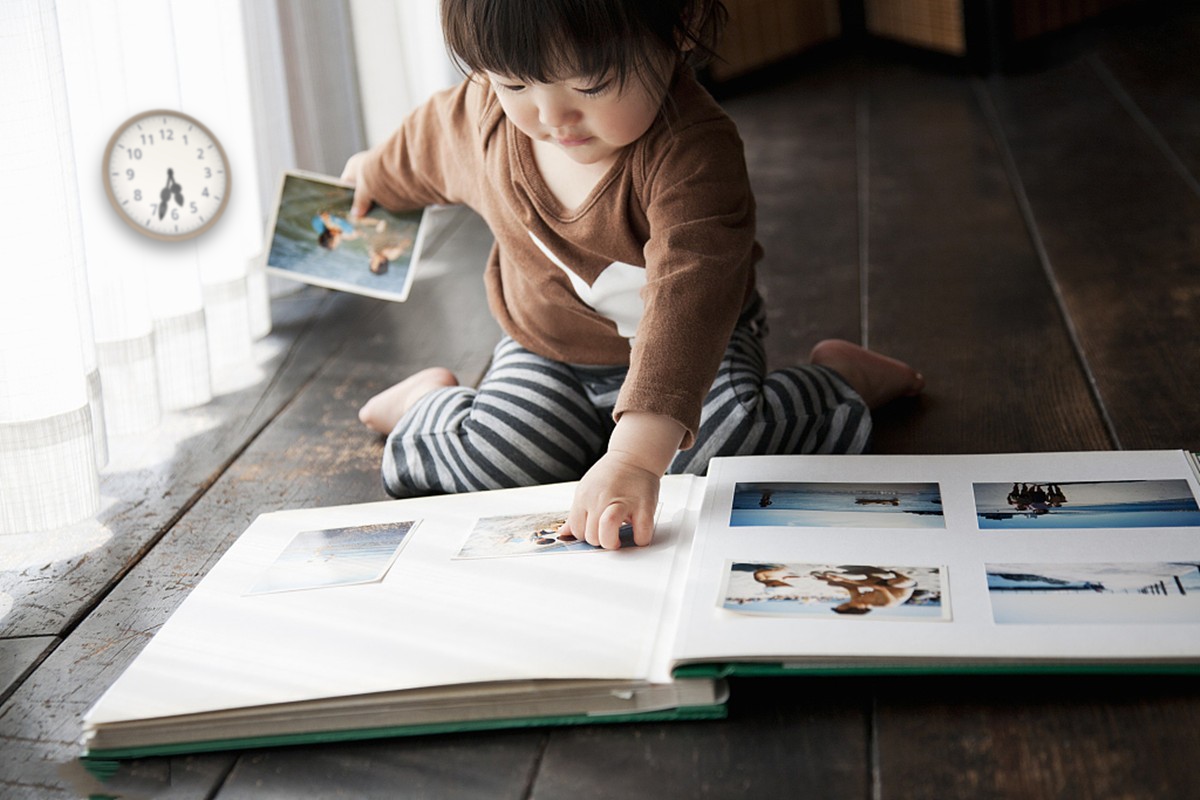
**5:33**
